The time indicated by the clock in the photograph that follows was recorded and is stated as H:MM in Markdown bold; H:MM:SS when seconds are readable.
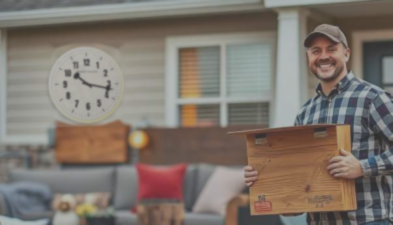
**10:17**
